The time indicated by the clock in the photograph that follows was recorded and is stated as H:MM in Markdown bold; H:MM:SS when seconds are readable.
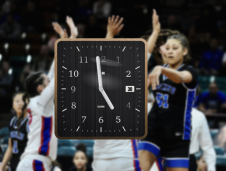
**4:59**
